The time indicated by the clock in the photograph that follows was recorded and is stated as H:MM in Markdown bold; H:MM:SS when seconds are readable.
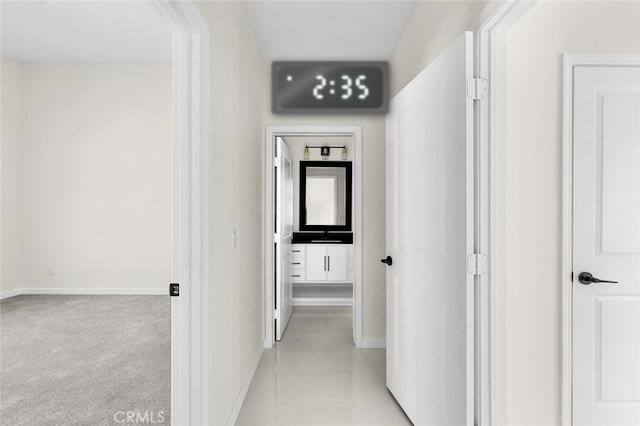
**2:35**
